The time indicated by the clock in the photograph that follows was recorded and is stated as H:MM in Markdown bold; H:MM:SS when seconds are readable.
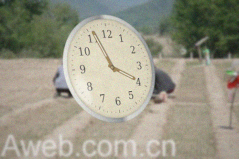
**3:56**
